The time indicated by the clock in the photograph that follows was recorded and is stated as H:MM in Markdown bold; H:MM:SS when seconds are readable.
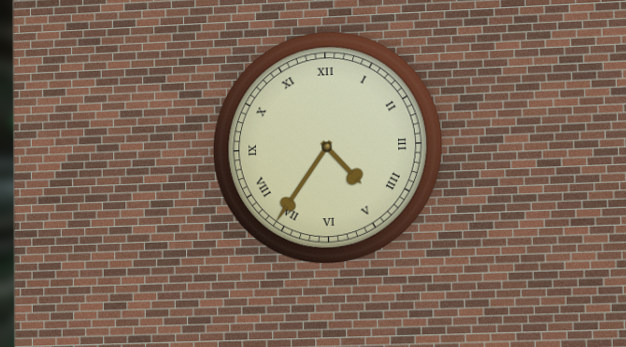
**4:36**
